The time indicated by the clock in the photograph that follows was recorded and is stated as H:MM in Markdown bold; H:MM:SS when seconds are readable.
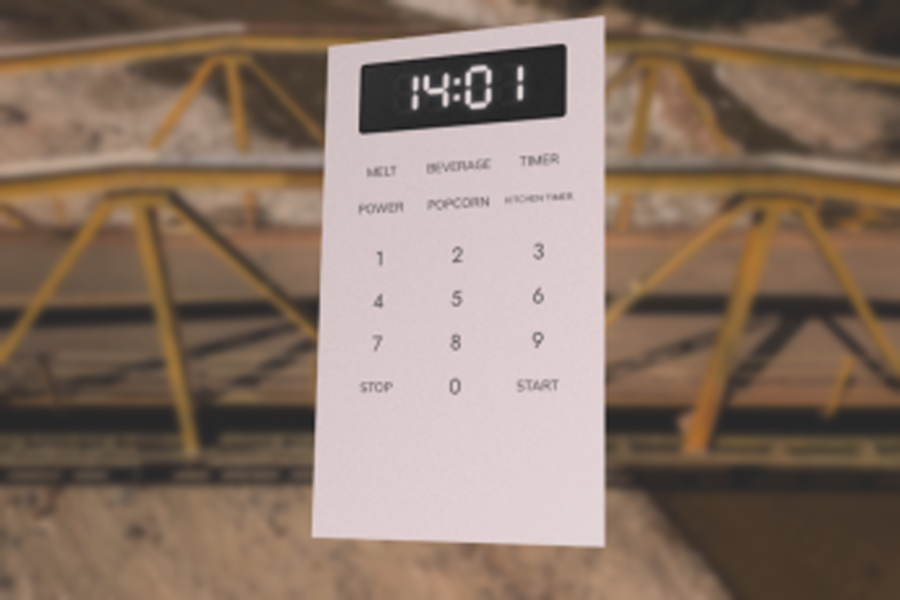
**14:01**
